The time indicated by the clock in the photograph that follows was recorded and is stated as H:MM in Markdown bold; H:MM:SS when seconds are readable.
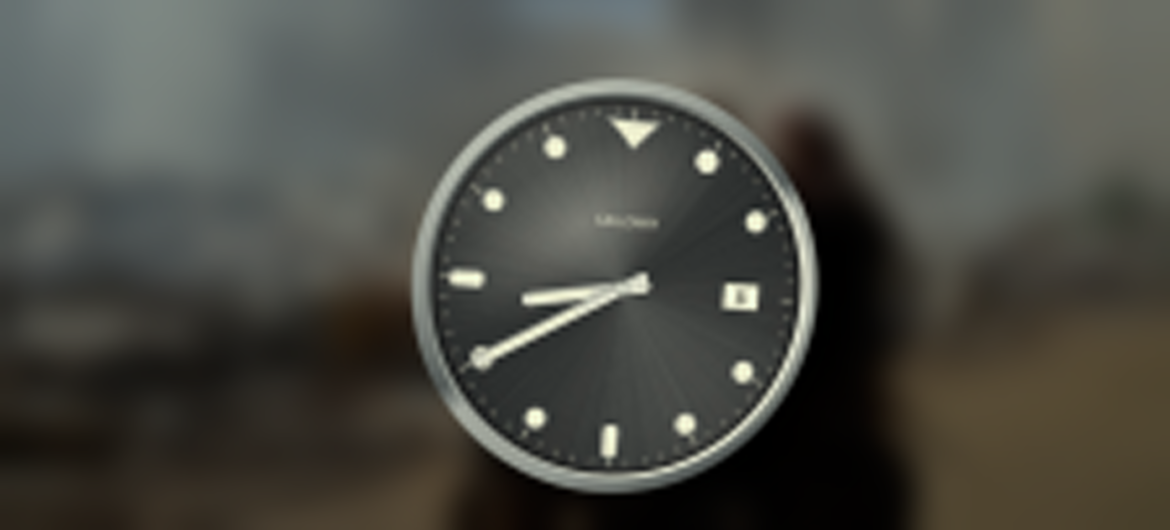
**8:40**
